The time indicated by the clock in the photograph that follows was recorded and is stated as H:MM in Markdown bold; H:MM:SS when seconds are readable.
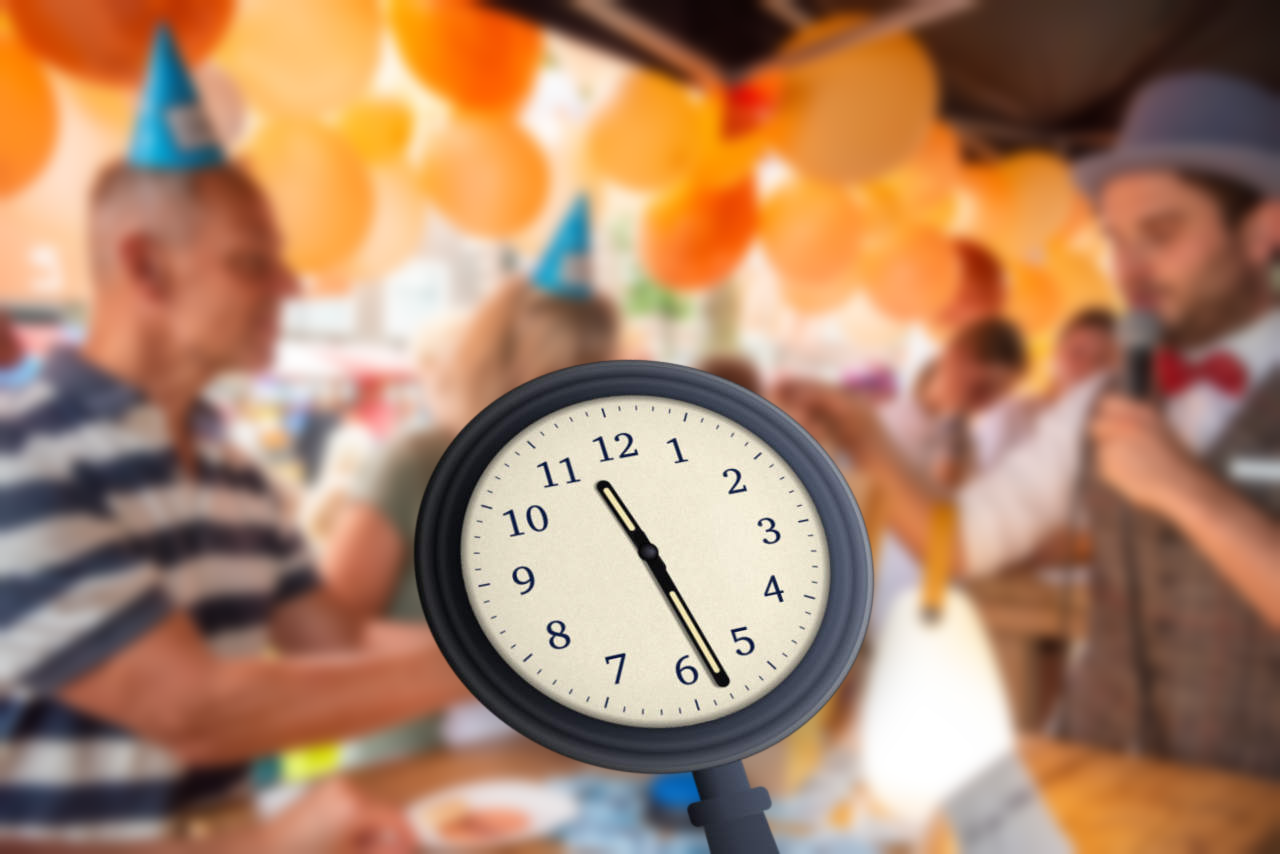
**11:28**
